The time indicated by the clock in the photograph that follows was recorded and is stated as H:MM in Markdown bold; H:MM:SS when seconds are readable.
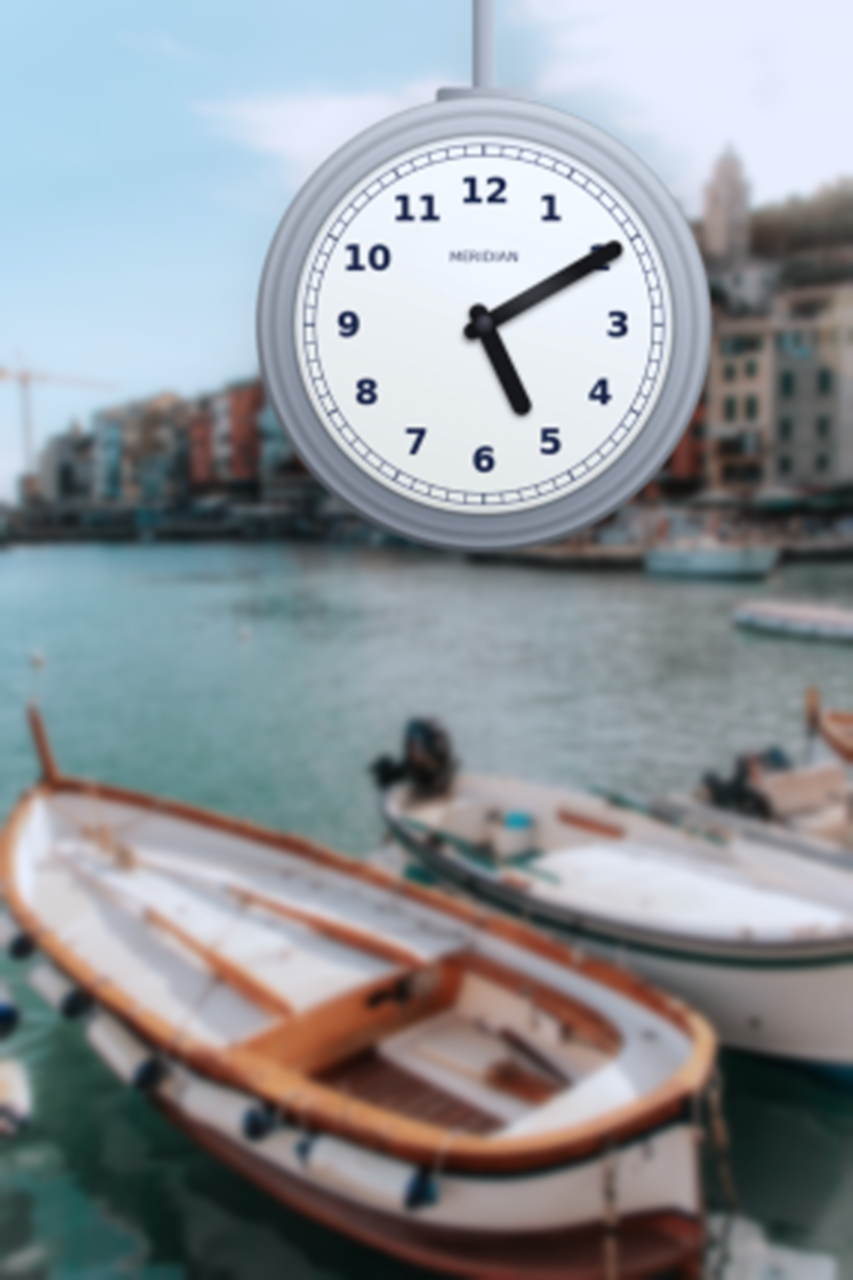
**5:10**
